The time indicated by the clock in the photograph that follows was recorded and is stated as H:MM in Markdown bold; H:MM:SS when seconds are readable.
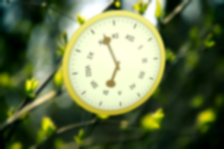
**5:52**
